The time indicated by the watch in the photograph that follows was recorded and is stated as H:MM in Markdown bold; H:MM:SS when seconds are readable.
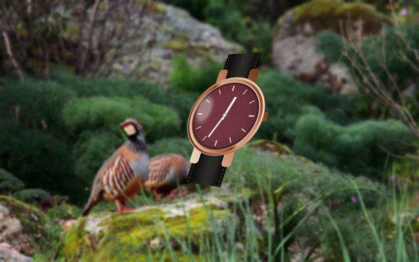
**12:34**
